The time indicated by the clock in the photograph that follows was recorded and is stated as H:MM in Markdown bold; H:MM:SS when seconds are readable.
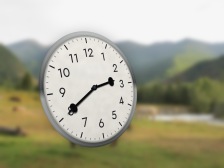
**2:40**
